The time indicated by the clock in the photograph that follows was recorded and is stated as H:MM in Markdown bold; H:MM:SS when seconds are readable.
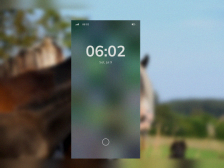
**6:02**
